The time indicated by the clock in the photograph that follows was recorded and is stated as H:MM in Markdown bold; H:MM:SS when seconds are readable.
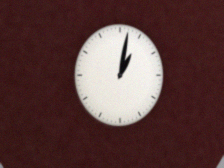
**1:02**
